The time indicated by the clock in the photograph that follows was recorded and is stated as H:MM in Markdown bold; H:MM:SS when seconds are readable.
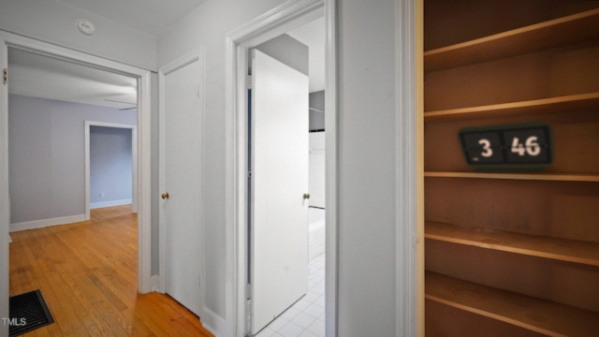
**3:46**
